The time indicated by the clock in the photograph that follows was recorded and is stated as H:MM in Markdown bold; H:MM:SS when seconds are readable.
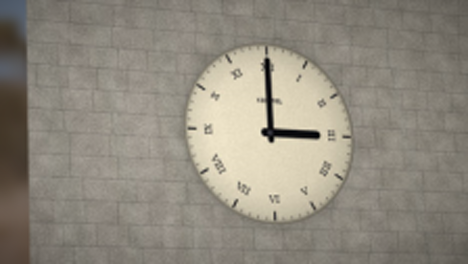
**3:00**
